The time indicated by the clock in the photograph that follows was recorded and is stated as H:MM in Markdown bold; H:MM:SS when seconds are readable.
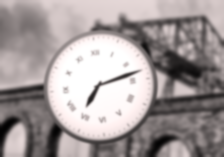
**7:13**
